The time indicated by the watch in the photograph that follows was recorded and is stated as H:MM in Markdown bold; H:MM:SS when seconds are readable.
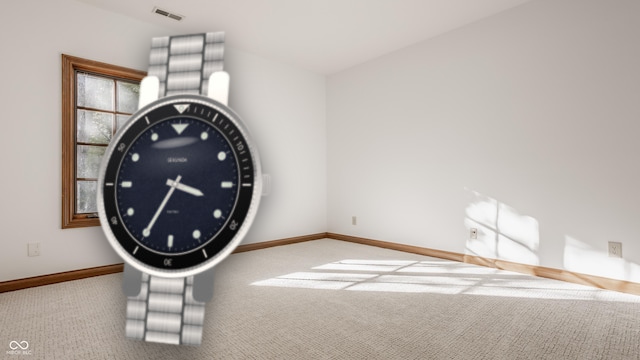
**3:35**
